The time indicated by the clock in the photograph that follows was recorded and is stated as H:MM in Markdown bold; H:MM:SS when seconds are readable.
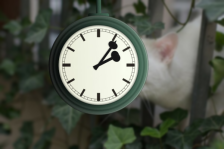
**2:06**
